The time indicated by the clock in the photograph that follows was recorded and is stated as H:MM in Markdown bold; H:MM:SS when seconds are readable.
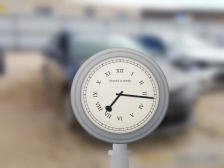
**7:16**
